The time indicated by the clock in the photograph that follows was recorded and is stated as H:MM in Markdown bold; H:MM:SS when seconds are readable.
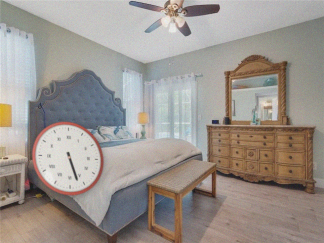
**5:27**
